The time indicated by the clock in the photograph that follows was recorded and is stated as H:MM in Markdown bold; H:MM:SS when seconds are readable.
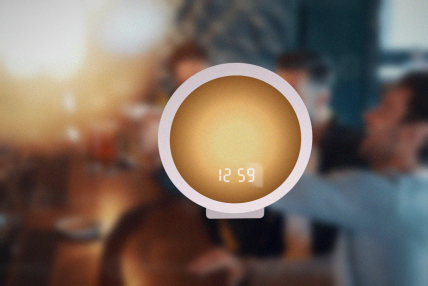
**12:59**
